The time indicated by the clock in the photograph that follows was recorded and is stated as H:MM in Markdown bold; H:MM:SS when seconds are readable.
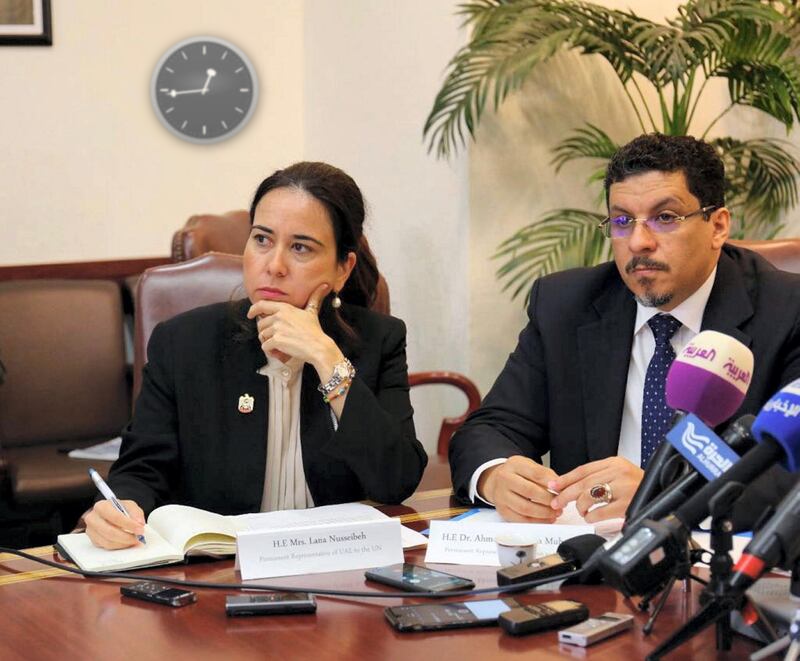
**12:44**
